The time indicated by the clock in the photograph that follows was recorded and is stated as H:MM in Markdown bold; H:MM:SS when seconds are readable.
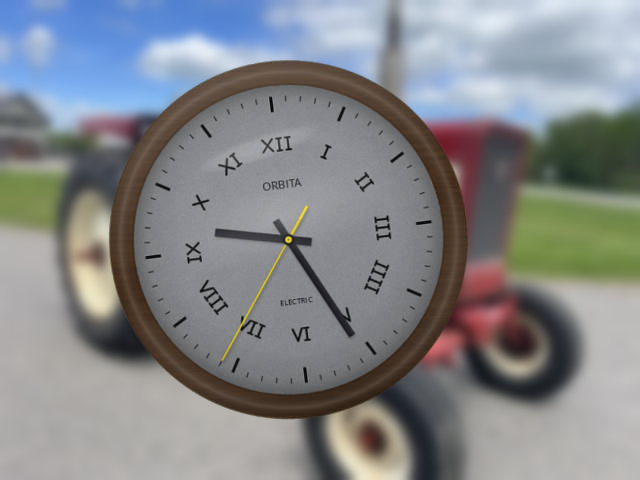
**9:25:36**
